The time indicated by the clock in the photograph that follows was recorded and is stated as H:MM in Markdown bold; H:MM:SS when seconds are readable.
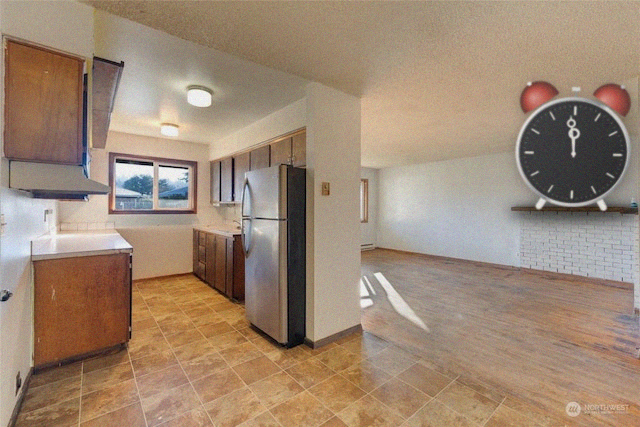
**11:59**
